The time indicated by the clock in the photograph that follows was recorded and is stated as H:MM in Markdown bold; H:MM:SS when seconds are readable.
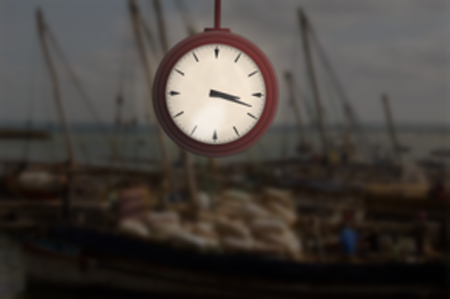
**3:18**
